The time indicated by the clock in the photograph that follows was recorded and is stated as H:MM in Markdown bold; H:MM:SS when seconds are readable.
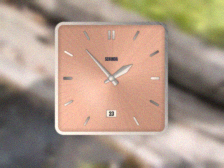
**1:53**
